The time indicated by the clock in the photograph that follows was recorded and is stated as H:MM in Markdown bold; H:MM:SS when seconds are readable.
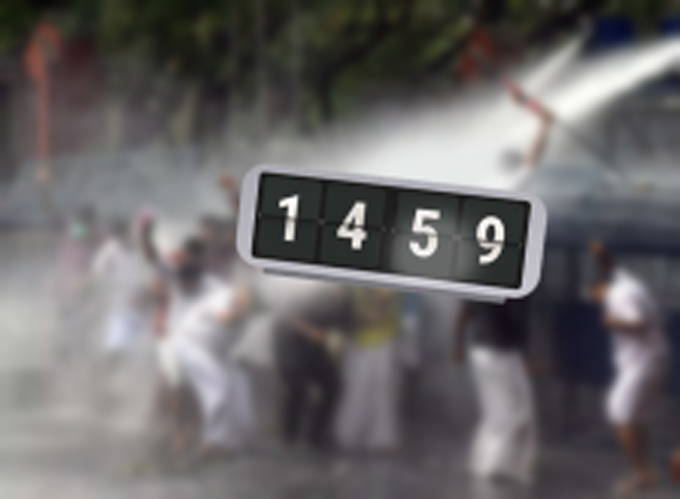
**14:59**
